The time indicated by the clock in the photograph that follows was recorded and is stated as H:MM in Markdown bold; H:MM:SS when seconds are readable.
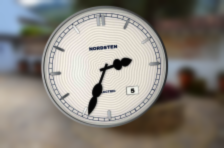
**2:34**
